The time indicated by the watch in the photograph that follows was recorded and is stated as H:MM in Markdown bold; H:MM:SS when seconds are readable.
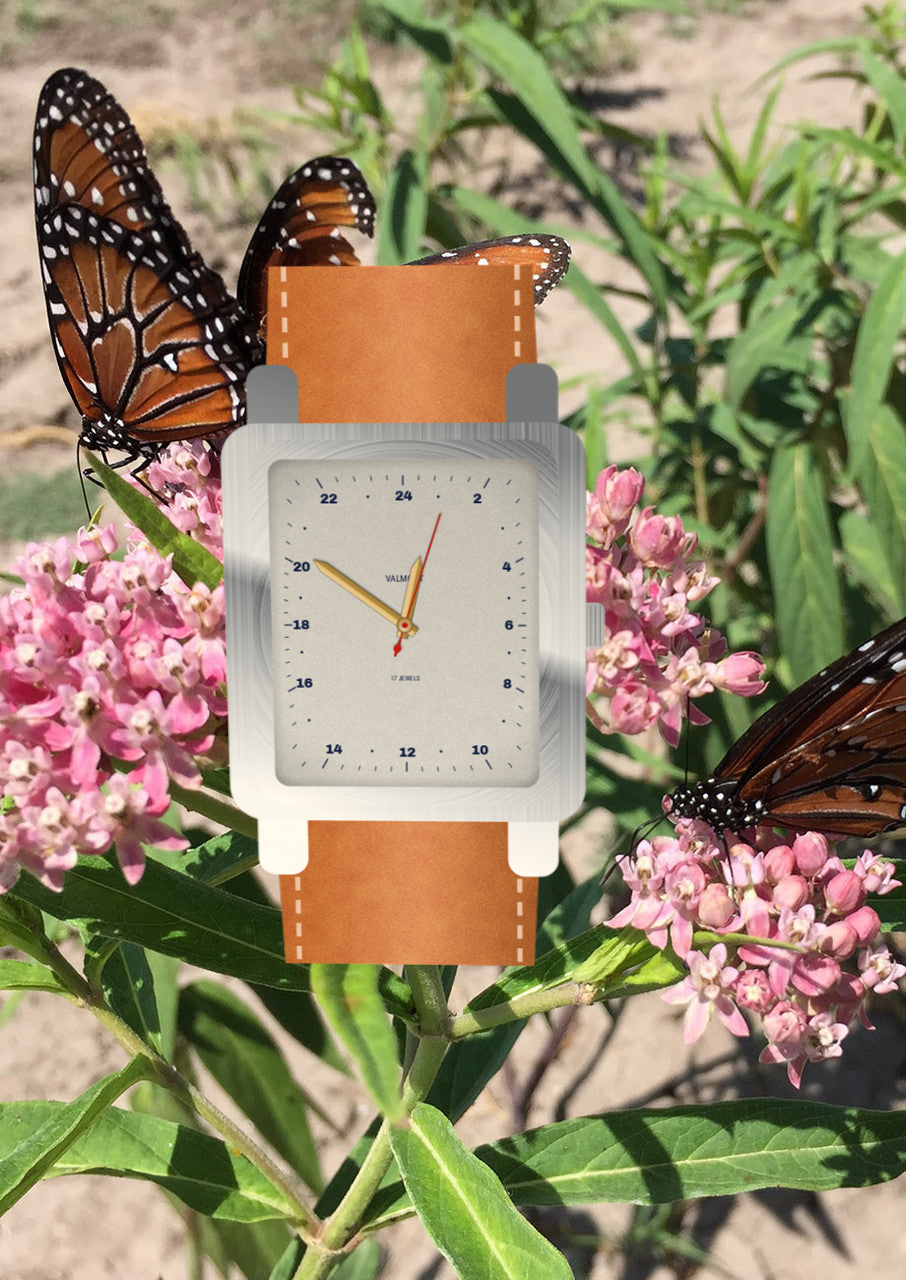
**0:51:03**
